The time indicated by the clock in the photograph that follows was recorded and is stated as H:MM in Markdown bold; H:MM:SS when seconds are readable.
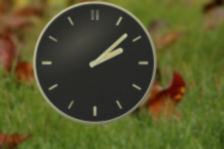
**2:08**
